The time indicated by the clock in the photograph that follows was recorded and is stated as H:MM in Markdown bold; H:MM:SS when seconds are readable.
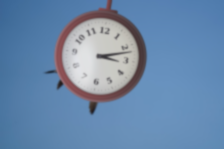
**3:12**
